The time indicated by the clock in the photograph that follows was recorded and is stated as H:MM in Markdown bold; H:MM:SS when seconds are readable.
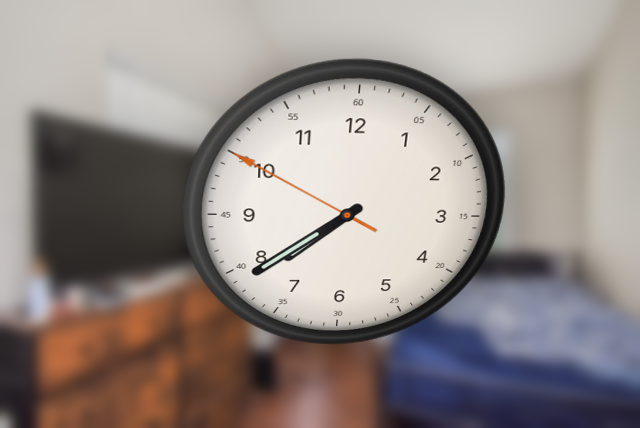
**7:38:50**
